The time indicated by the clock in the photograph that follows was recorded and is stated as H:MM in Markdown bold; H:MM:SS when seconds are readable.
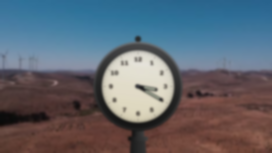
**3:20**
